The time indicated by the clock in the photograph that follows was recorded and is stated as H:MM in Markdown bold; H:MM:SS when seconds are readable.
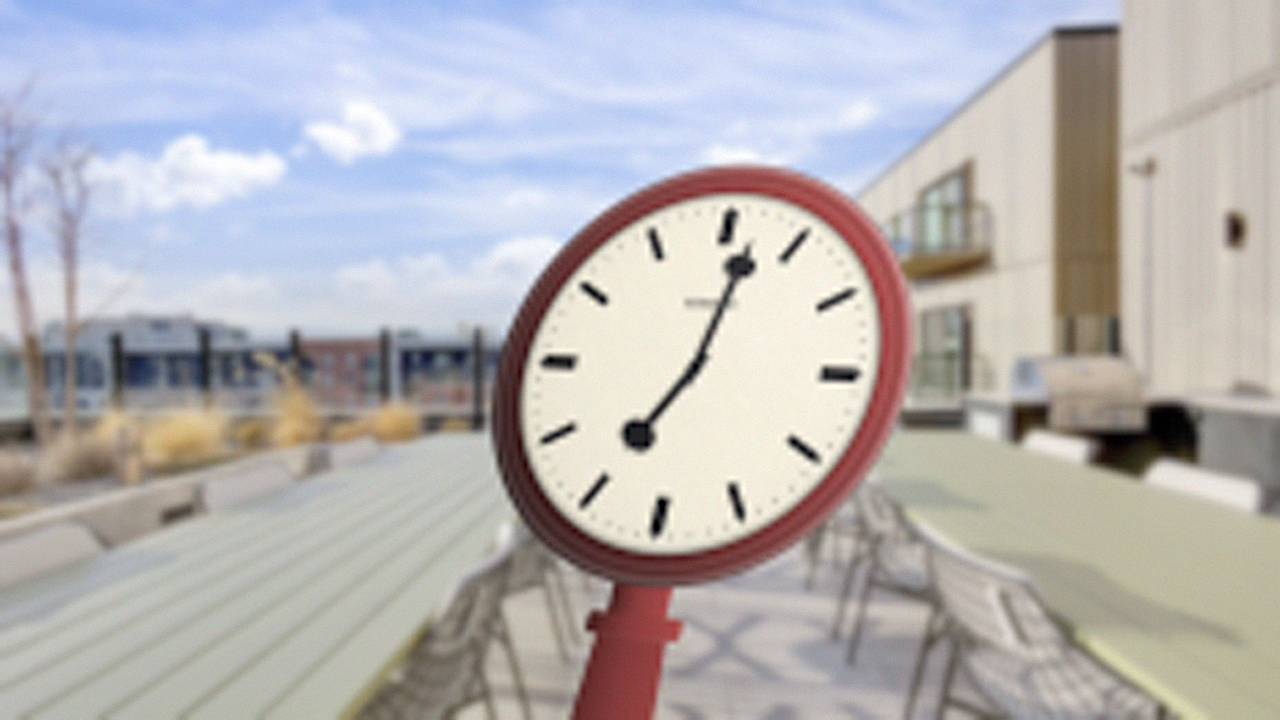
**7:02**
